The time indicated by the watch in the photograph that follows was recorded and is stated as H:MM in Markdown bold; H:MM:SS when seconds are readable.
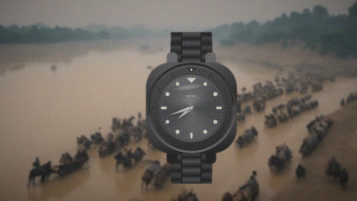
**7:42**
